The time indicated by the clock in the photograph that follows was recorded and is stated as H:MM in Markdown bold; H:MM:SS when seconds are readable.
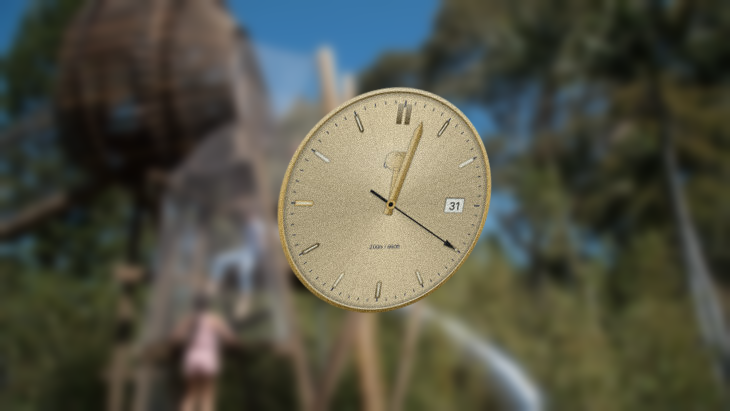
**12:02:20**
